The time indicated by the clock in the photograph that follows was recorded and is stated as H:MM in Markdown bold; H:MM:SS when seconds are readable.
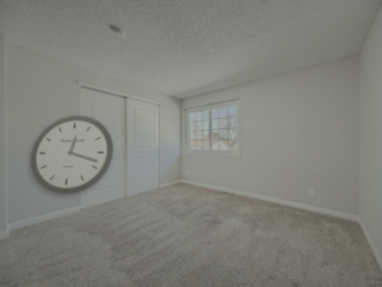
**12:18**
